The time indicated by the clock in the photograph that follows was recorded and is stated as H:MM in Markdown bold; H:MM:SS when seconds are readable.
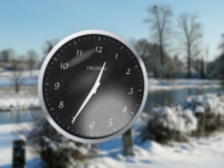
**12:35**
